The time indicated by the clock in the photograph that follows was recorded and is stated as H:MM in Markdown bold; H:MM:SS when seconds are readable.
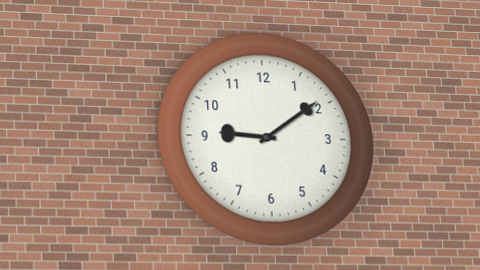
**9:09**
